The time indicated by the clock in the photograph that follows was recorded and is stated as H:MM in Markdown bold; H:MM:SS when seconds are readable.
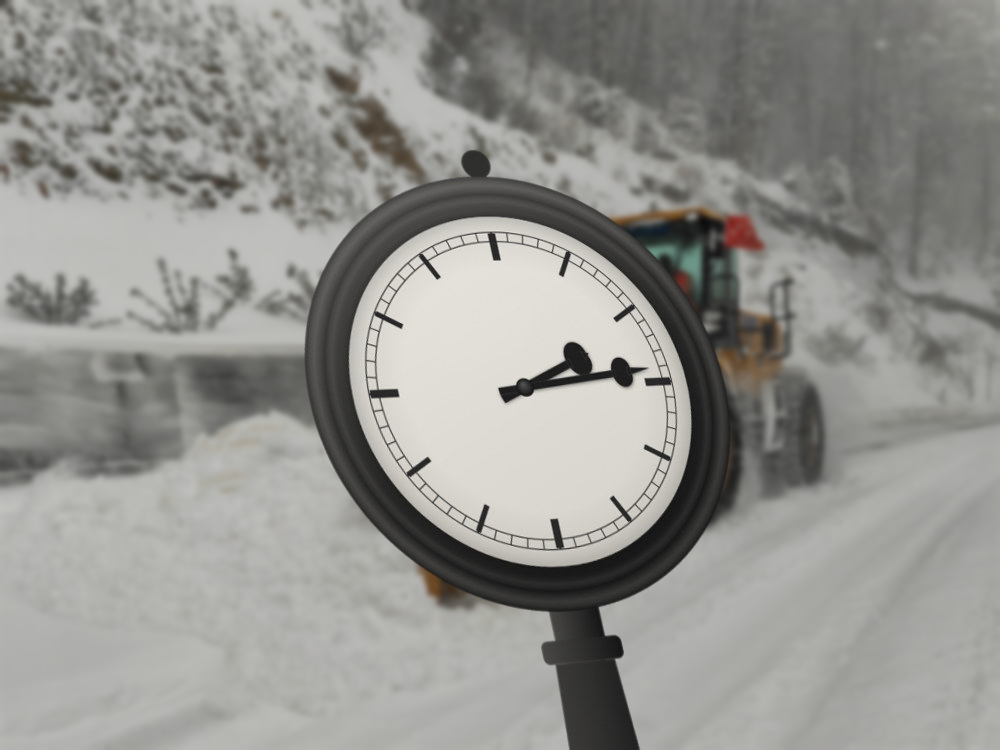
**2:14**
